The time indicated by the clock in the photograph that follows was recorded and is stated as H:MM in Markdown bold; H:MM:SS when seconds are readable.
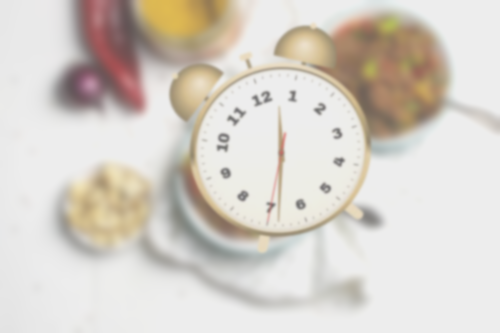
**12:33:35**
